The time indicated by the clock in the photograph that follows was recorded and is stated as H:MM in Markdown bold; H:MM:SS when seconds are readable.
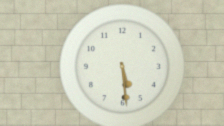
**5:29**
